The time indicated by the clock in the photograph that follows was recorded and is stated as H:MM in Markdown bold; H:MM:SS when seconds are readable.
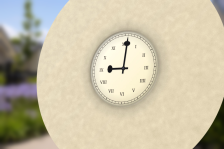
**9:01**
